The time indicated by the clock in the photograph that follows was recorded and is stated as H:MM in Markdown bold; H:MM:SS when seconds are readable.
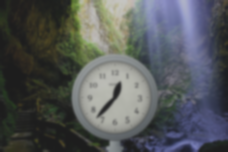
**12:37**
